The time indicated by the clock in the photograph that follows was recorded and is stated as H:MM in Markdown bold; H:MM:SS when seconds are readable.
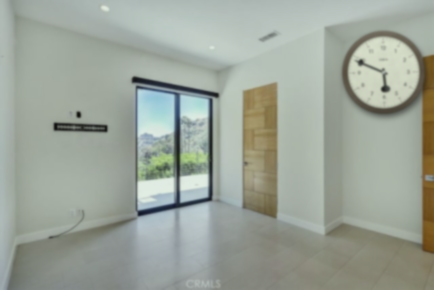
**5:49**
